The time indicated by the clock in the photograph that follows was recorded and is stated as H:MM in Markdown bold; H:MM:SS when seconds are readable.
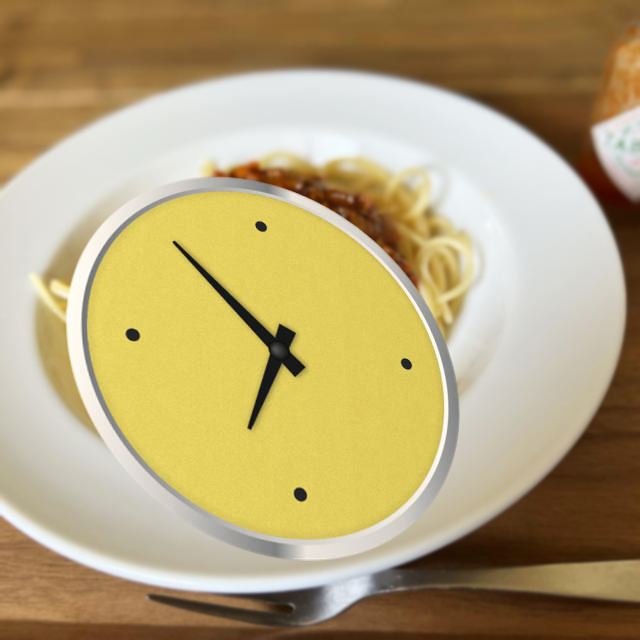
**6:53**
